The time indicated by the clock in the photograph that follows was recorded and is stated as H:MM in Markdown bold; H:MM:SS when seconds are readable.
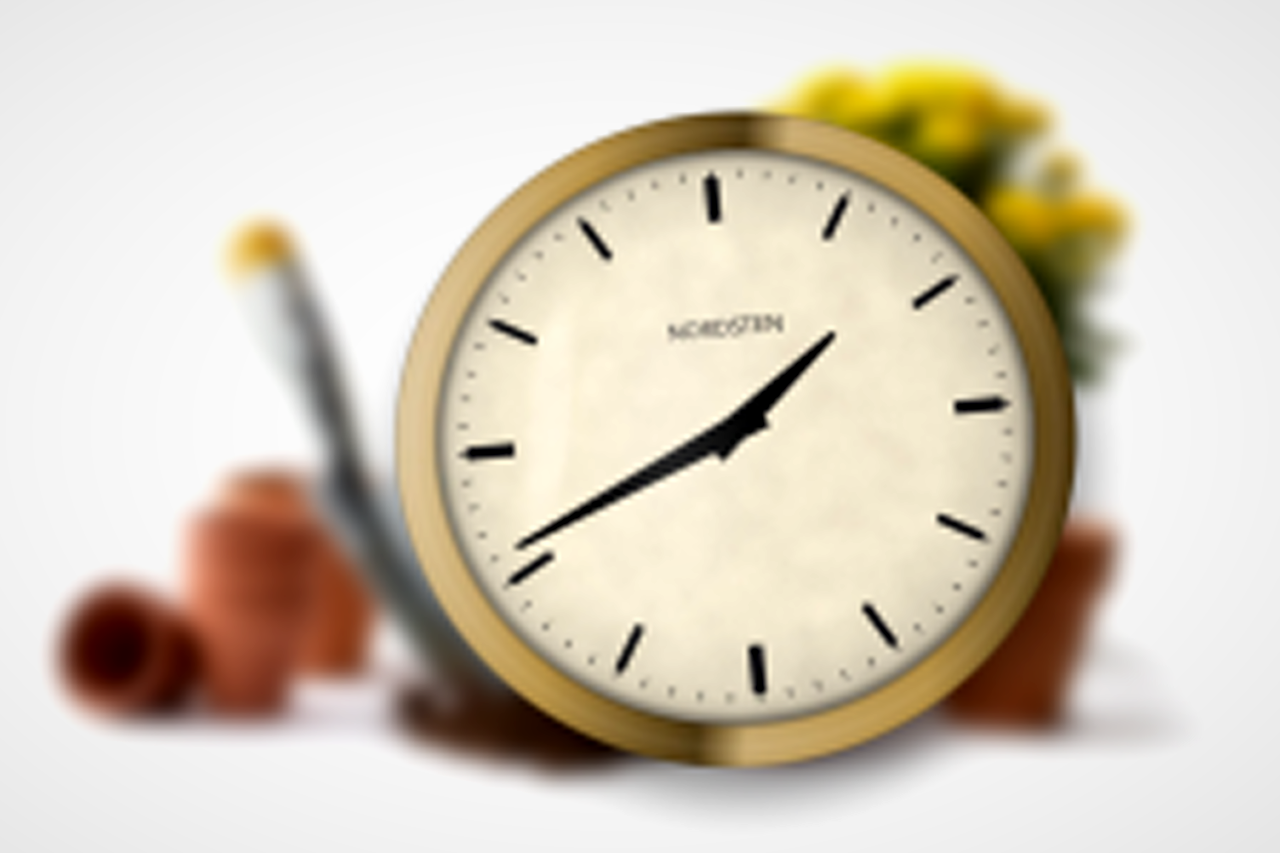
**1:41**
